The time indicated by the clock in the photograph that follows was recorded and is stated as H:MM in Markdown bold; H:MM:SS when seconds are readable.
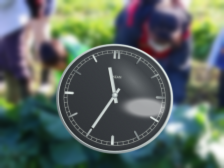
**11:35**
